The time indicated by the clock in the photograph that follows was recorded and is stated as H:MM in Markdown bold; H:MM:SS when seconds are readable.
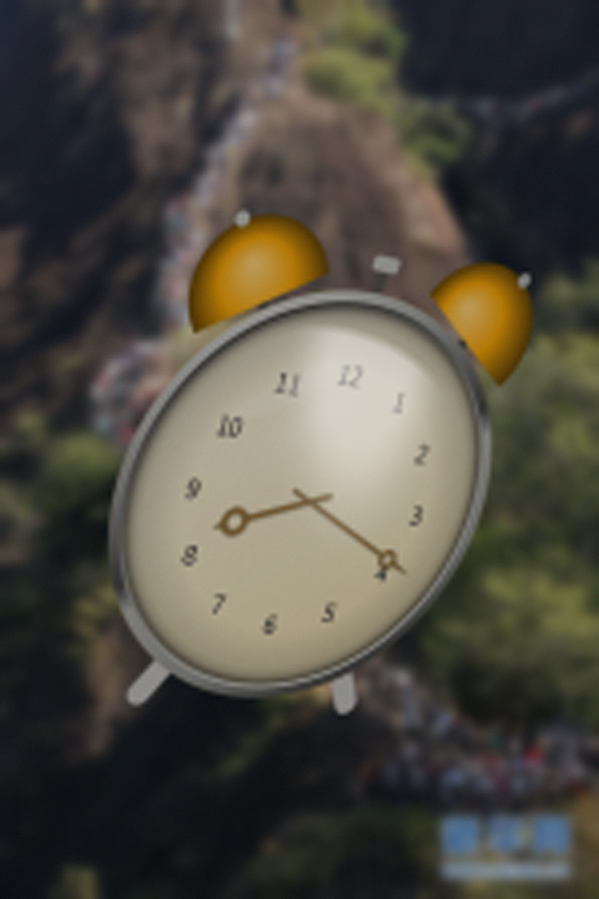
**8:19**
